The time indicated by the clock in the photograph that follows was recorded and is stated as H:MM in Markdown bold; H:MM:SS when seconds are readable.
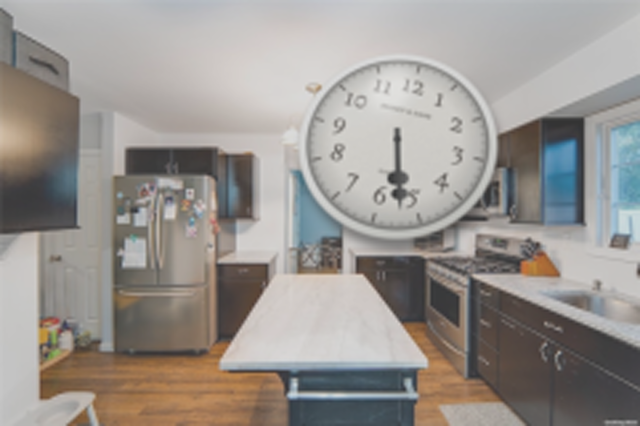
**5:27**
